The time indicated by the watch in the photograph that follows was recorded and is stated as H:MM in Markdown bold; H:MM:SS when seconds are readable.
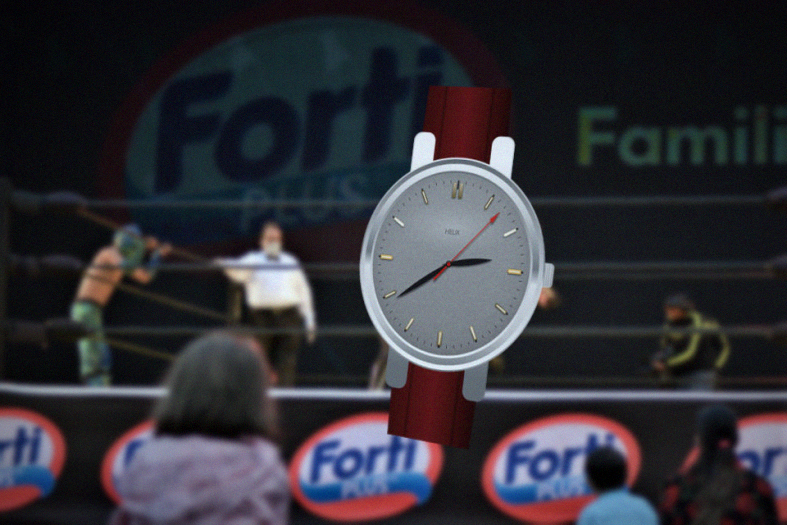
**2:39:07**
